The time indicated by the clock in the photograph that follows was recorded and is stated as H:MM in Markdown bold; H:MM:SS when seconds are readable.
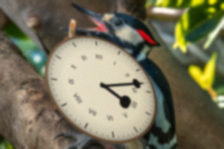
**4:13**
